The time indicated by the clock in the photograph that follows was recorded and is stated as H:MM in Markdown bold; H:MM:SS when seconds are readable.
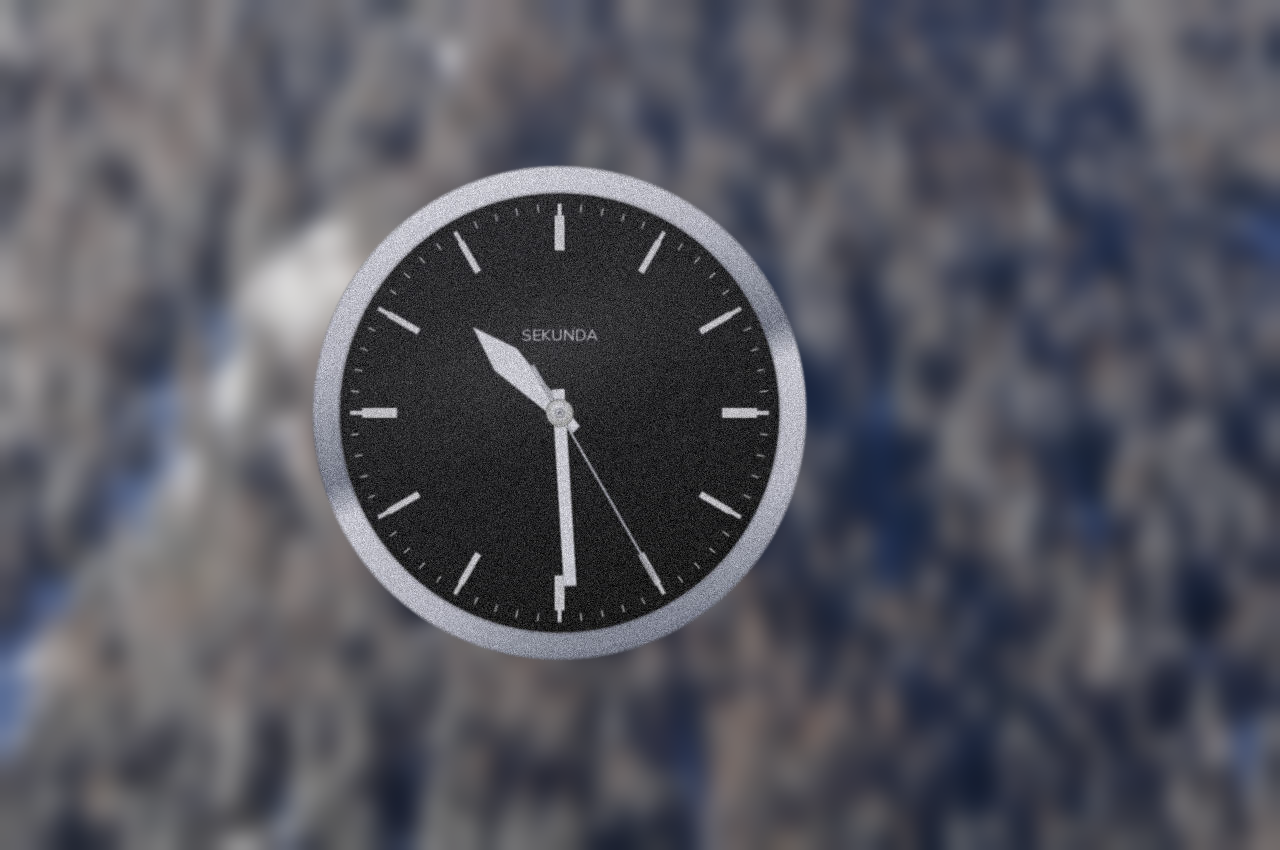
**10:29:25**
